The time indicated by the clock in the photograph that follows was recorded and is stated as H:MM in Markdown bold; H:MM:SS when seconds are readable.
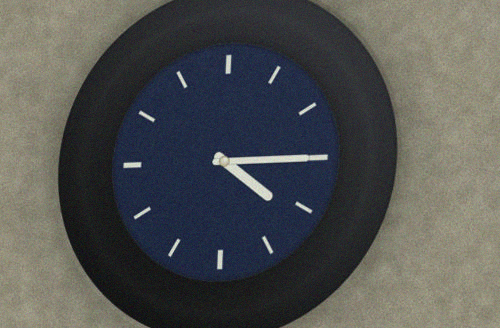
**4:15**
